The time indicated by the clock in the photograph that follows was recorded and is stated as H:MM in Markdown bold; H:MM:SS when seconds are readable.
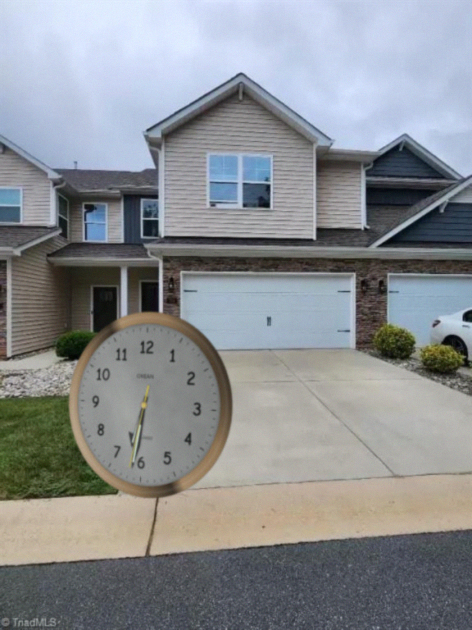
**6:31:32**
